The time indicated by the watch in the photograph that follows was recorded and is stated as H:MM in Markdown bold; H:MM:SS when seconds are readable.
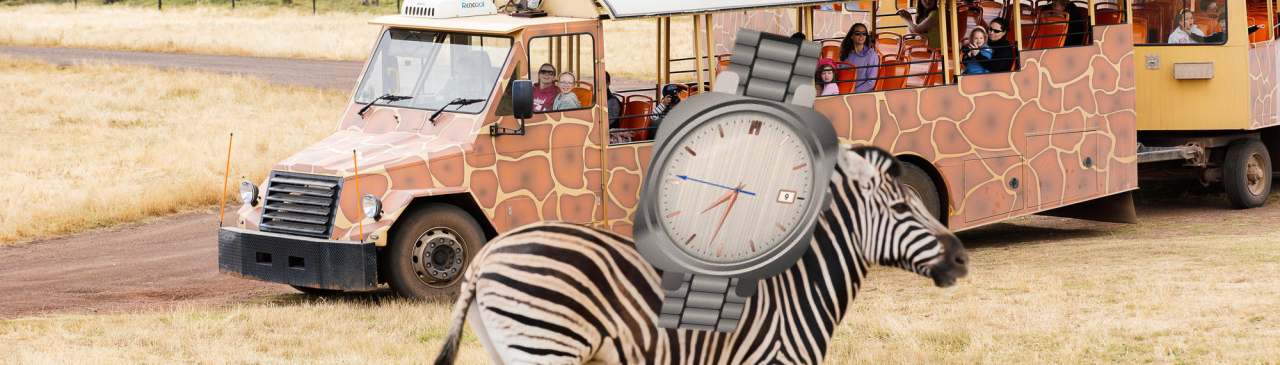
**7:31:46**
